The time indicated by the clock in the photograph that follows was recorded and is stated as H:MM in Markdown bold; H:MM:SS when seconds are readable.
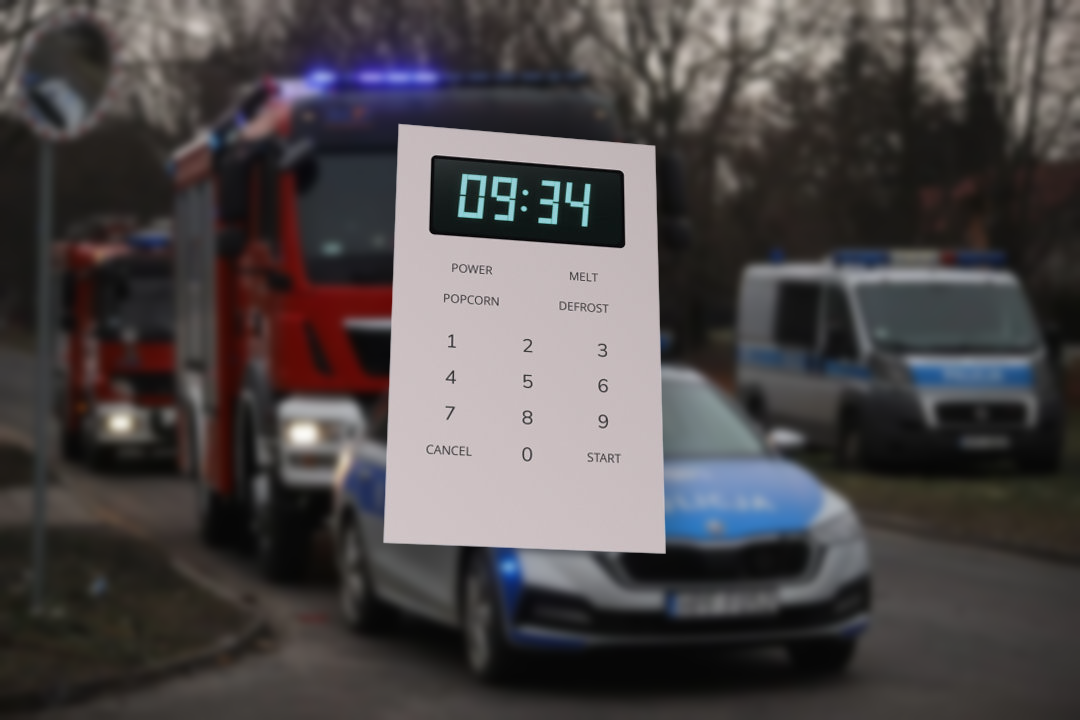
**9:34**
